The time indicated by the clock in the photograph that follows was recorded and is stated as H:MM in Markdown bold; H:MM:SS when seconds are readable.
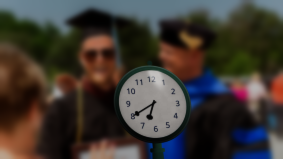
**6:40**
